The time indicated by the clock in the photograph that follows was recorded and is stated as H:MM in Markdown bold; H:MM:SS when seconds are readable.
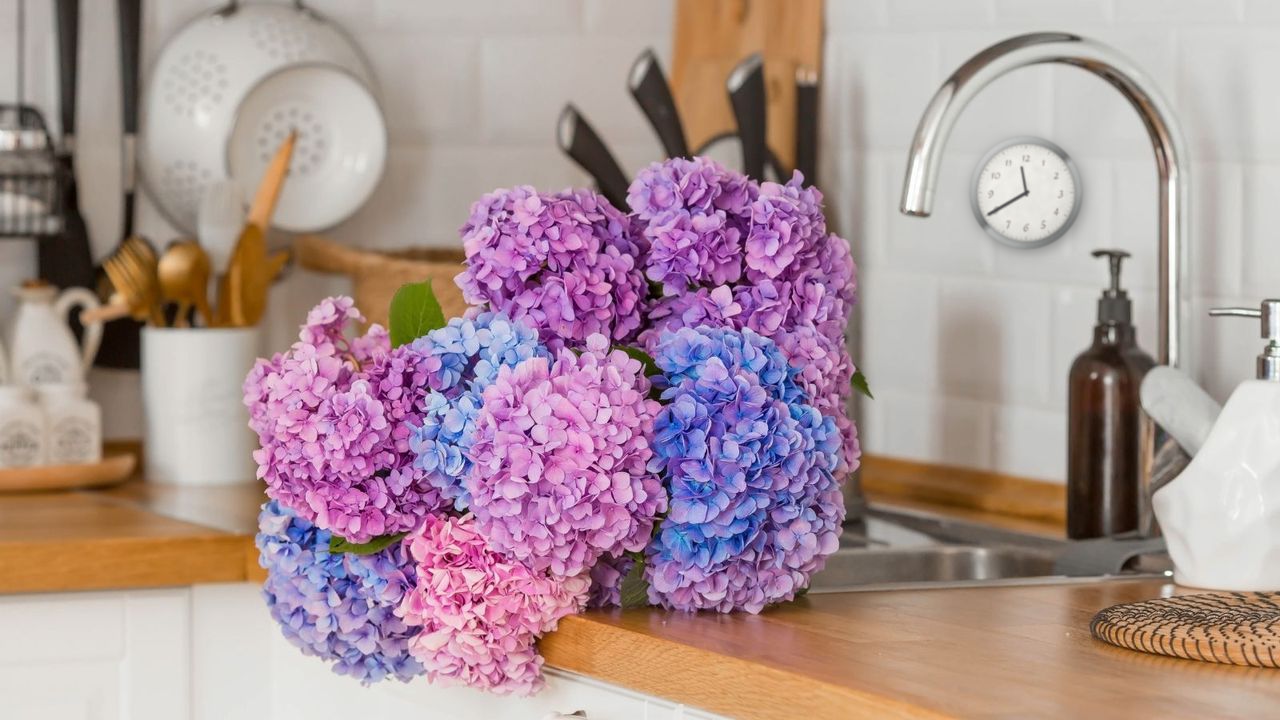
**11:40**
